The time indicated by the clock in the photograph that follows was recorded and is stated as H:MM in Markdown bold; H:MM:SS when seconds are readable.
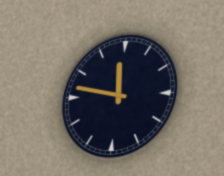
**11:47**
